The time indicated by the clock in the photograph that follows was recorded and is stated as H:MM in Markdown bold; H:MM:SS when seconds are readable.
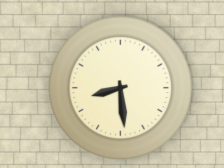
**8:29**
